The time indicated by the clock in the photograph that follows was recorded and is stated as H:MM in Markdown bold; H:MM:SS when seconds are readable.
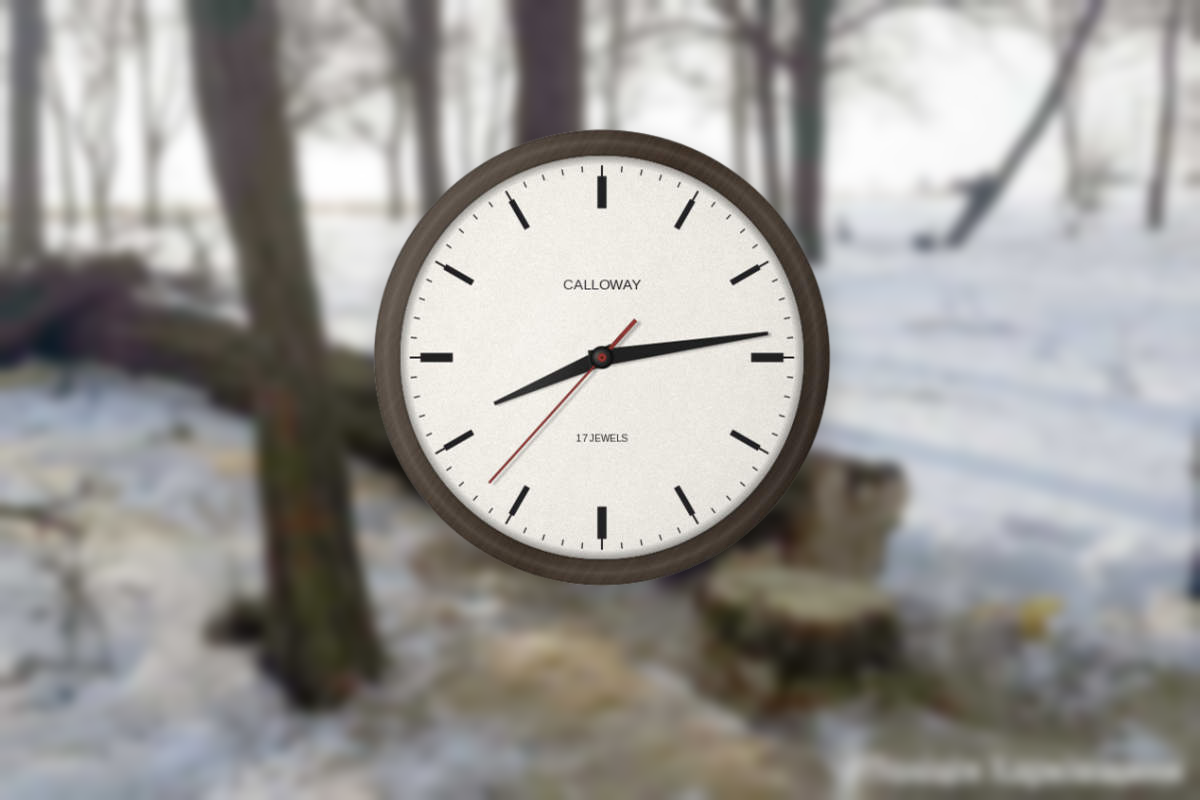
**8:13:37**
